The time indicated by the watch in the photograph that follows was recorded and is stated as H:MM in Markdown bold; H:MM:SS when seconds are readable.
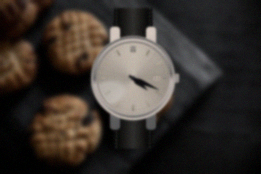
**4:19**
